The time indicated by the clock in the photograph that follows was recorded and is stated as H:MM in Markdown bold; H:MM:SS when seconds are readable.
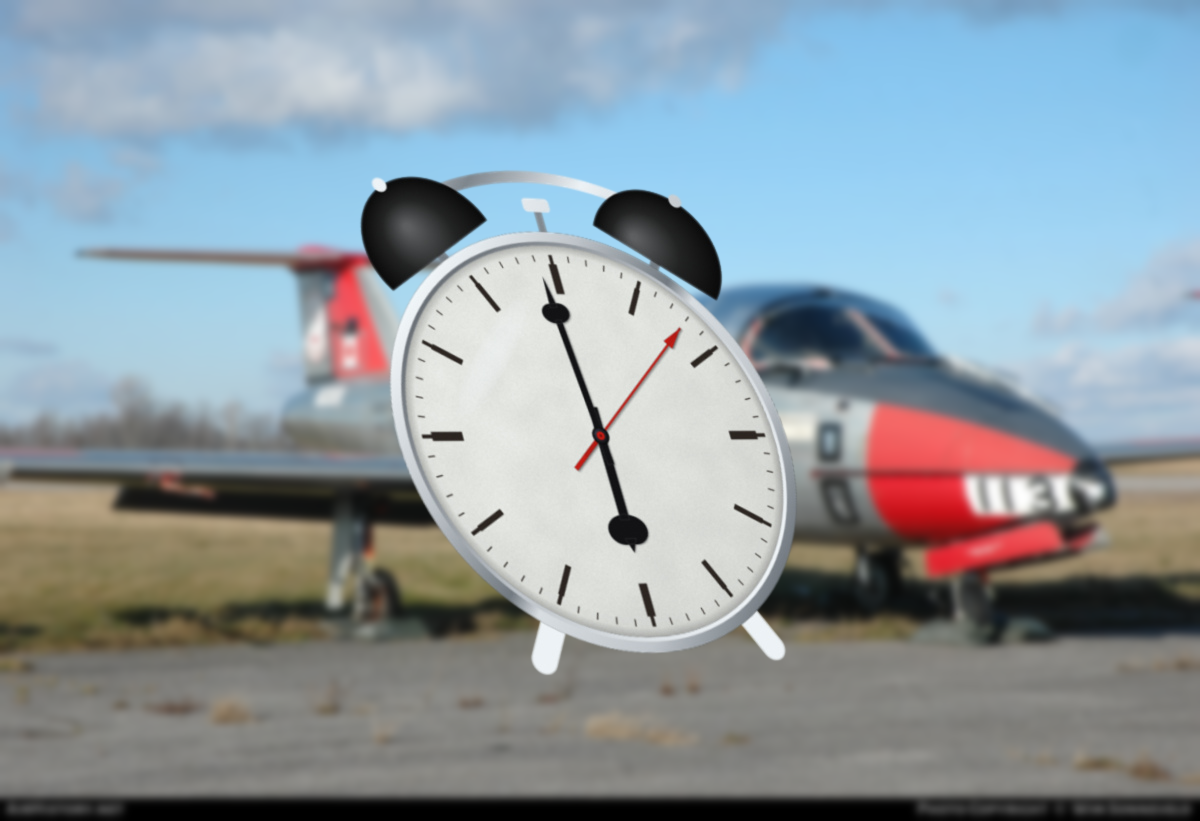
**5:59:08**
